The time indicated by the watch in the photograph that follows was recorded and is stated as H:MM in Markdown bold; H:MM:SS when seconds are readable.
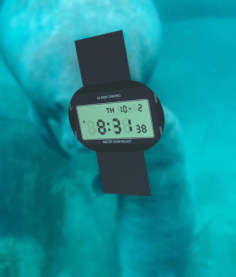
**8:31:38**
